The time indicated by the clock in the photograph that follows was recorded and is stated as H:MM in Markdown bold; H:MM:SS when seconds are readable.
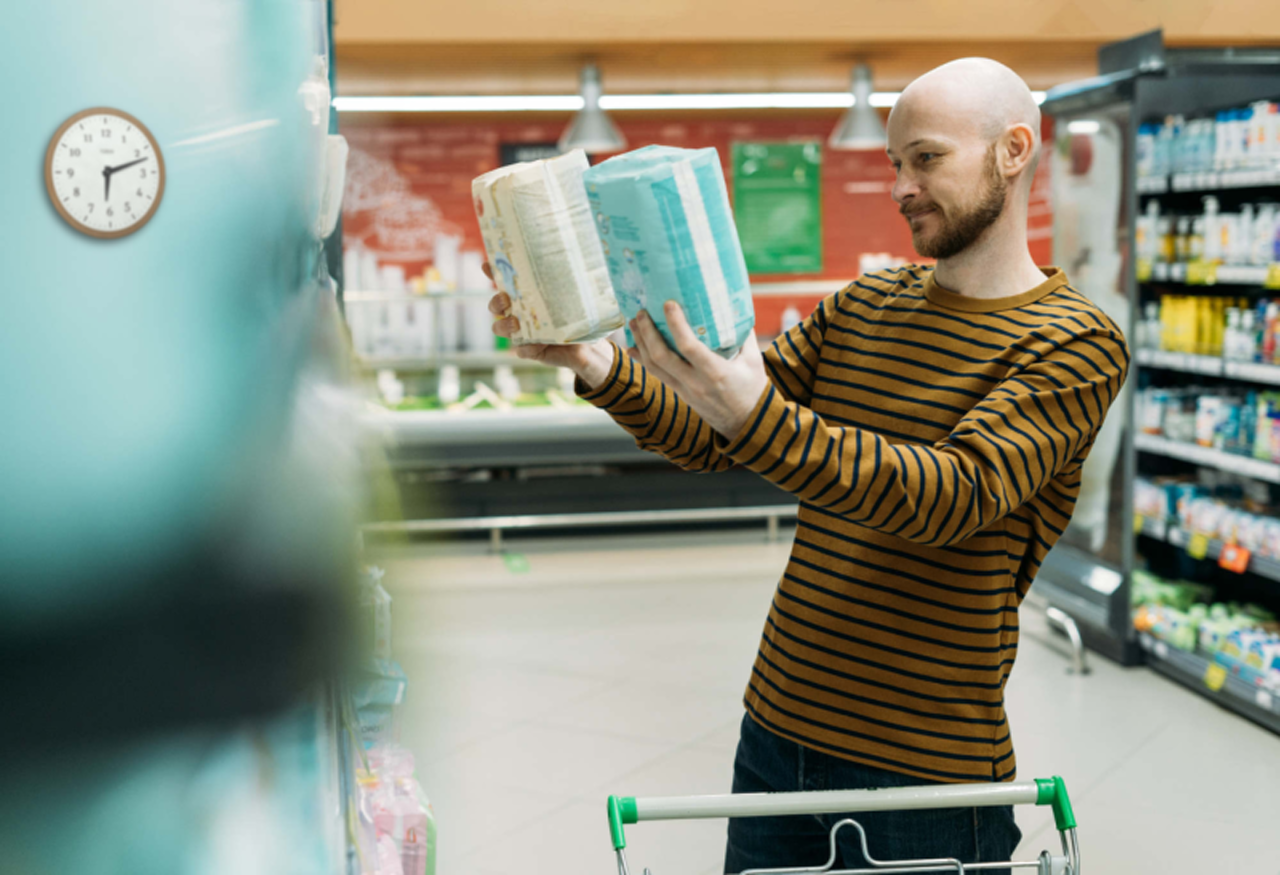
**6:12**
